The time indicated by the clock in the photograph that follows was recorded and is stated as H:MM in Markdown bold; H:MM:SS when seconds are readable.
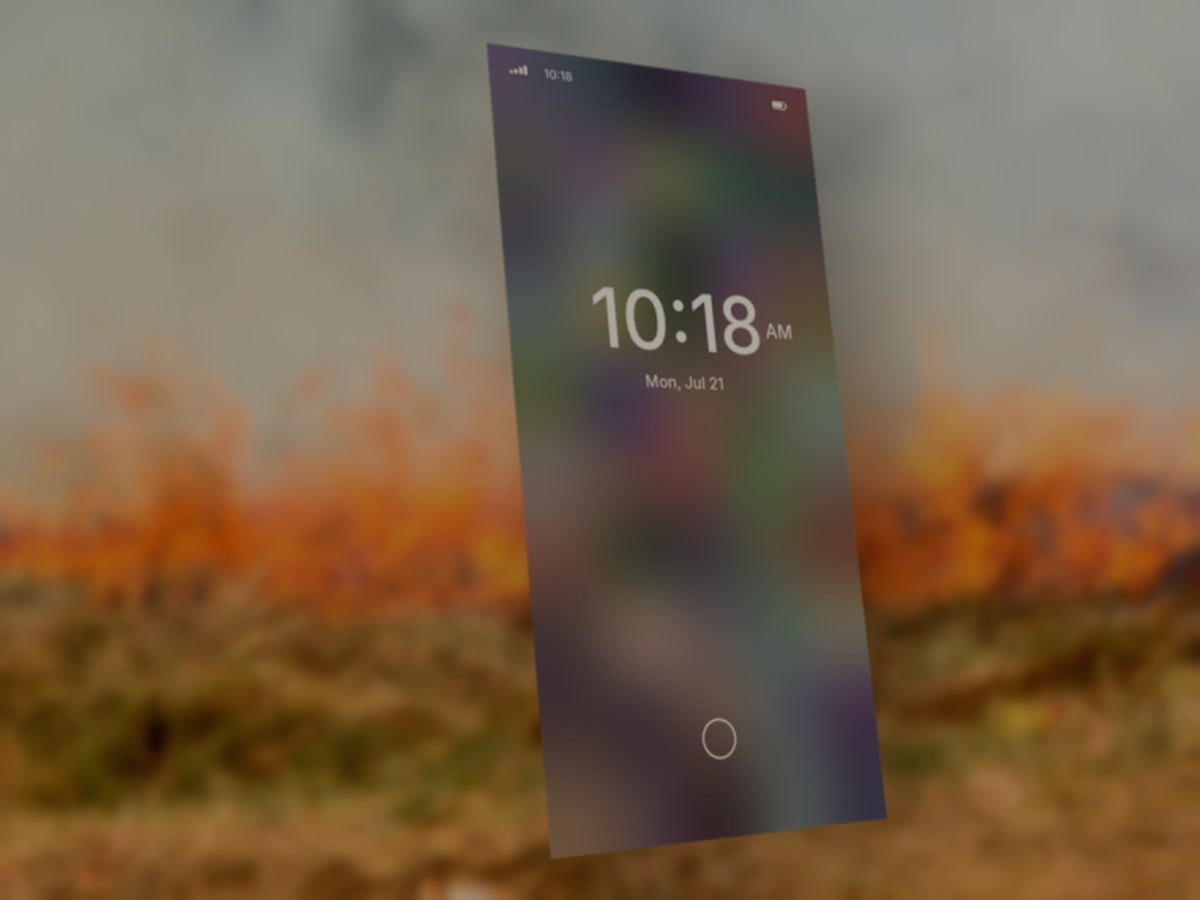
**10:18**
